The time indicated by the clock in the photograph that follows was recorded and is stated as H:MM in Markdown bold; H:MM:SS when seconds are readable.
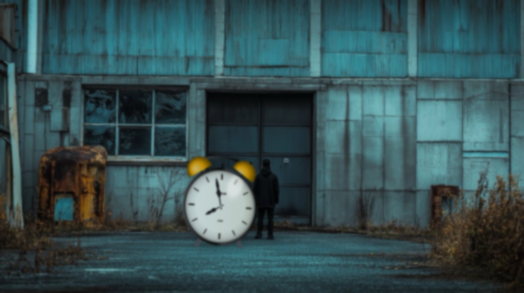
**7:58**
